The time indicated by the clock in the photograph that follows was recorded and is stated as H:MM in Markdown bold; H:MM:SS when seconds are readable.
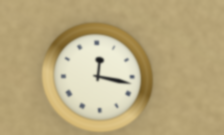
**12:17**
